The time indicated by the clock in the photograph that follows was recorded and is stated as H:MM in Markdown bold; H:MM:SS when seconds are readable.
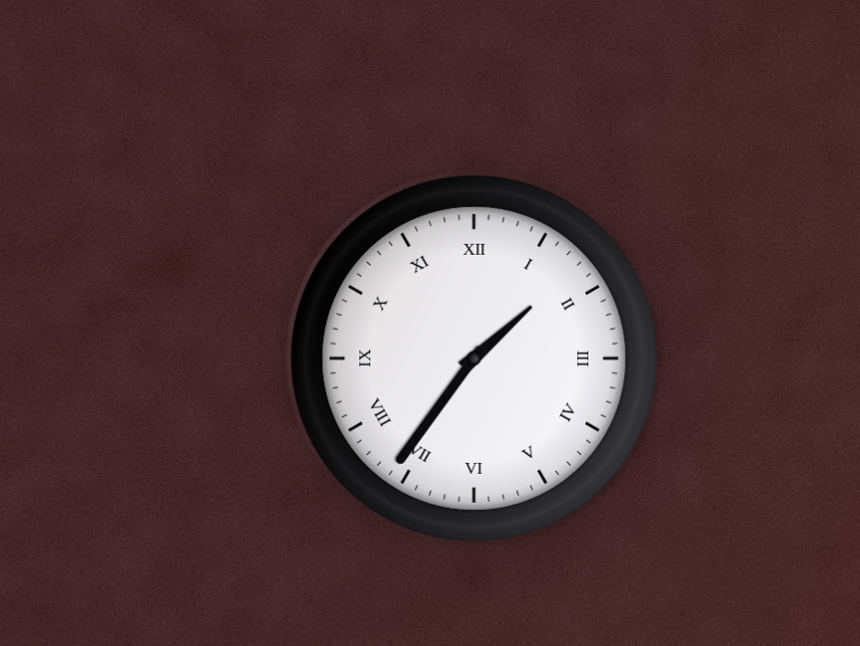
**1:36**
